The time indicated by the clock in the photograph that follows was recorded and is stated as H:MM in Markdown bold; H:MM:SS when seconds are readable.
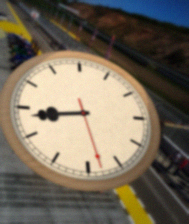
**8:43:28**
